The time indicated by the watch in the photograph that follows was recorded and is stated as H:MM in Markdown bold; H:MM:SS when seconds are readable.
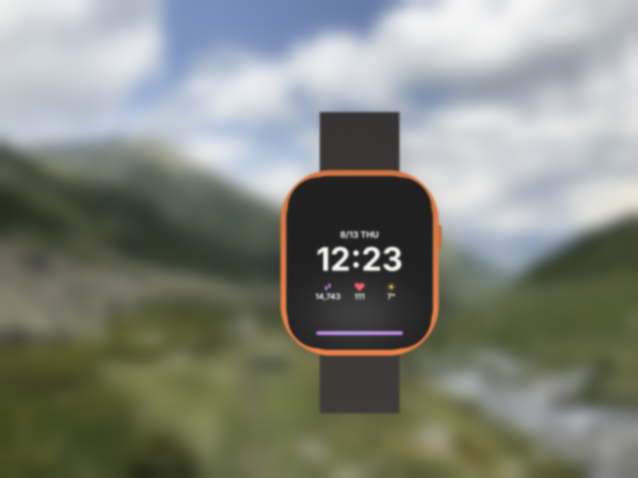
**12:23**
